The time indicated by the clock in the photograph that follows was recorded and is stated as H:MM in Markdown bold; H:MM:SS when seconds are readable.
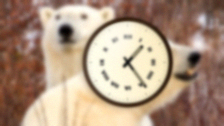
**1:24**
